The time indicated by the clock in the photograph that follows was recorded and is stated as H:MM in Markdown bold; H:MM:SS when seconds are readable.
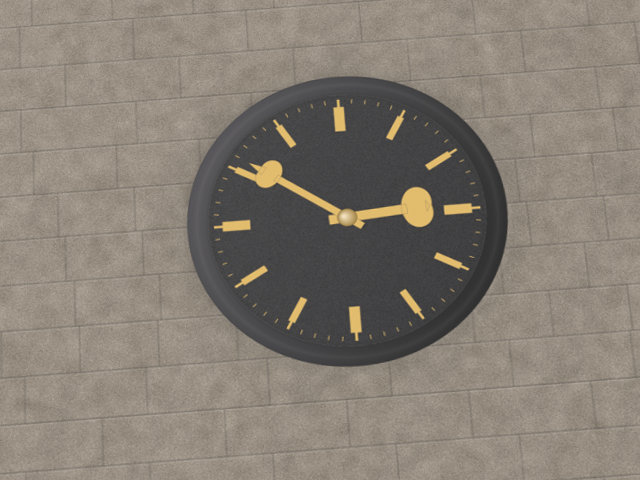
**2:51**
